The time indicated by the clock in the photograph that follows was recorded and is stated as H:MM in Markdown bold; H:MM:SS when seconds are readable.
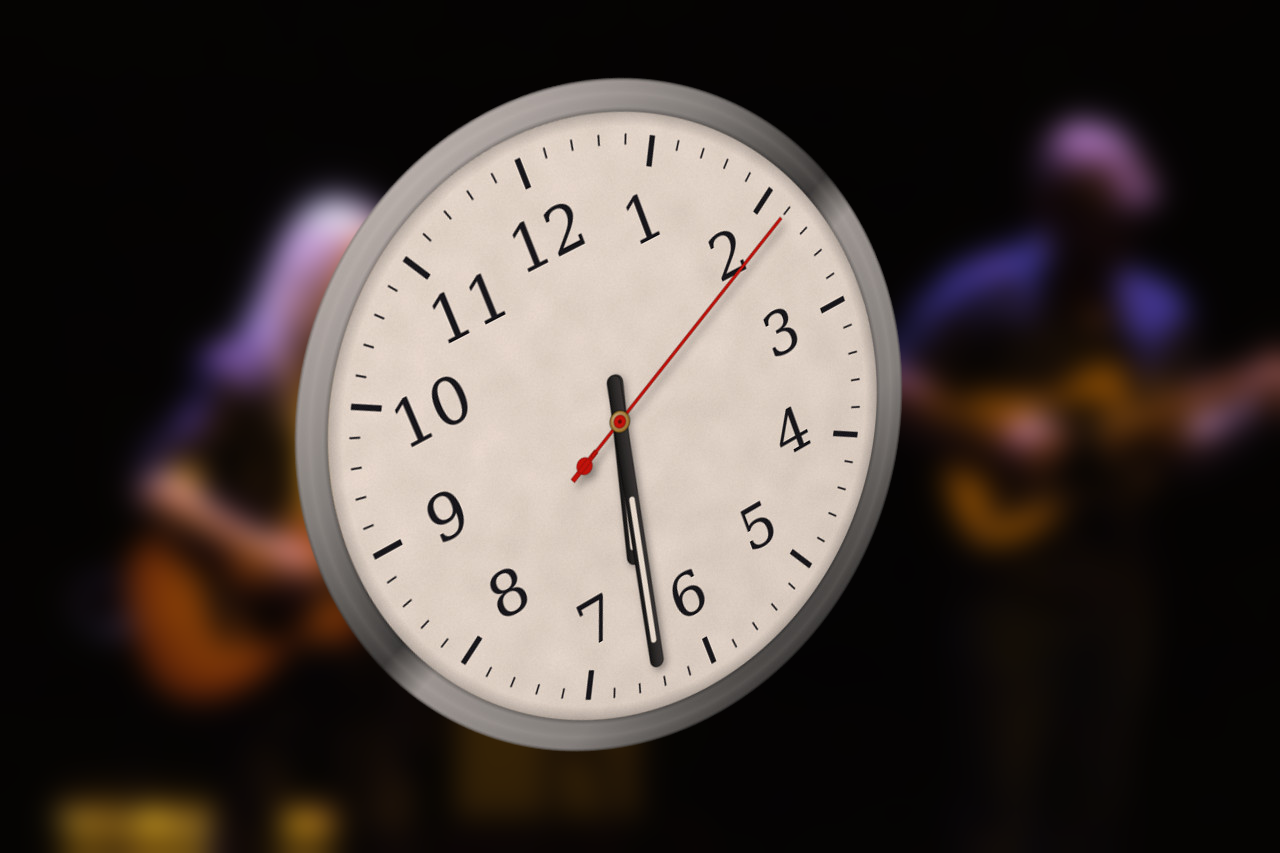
**6:32:11**
